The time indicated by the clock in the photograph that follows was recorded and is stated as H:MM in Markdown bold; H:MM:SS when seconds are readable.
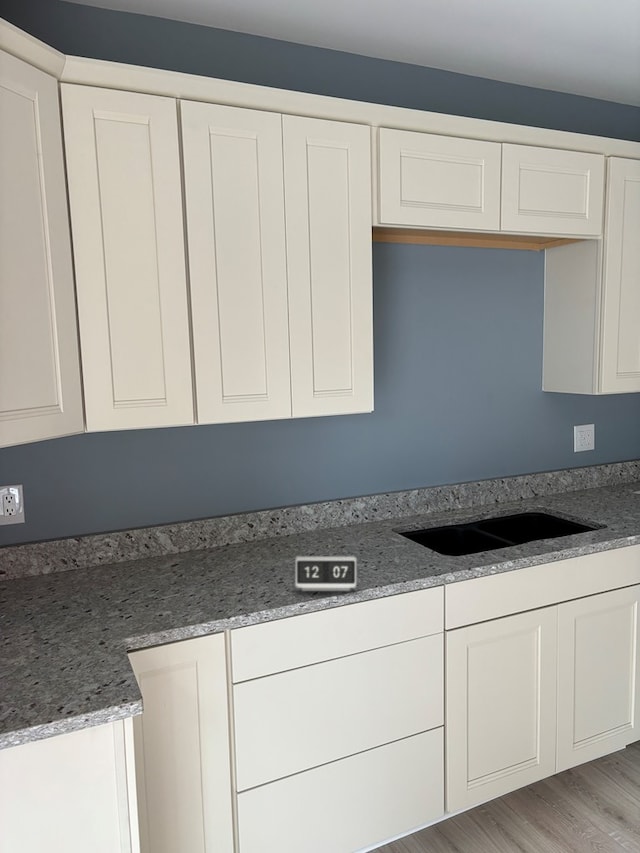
**12:07**
